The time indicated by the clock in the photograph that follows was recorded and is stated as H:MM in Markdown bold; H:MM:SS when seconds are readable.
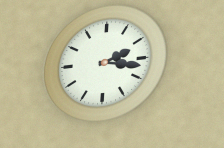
**2:17**
